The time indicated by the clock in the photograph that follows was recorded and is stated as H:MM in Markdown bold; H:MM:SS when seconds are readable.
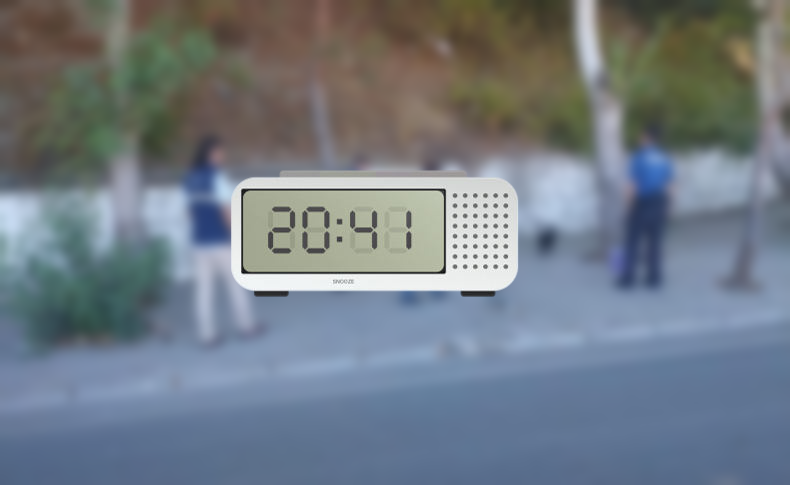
**20:41**
